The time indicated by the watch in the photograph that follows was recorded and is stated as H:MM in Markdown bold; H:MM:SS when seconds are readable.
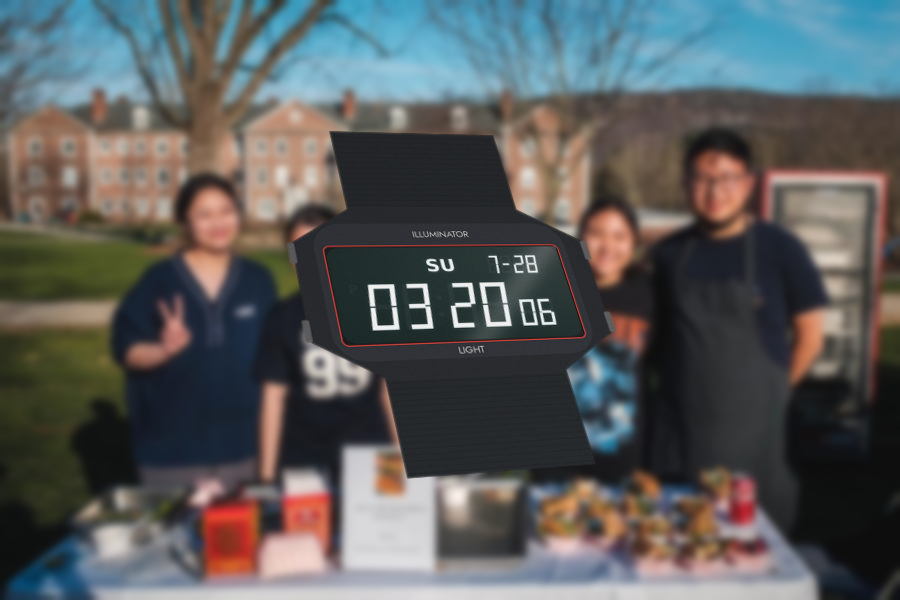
**3:20:06**
